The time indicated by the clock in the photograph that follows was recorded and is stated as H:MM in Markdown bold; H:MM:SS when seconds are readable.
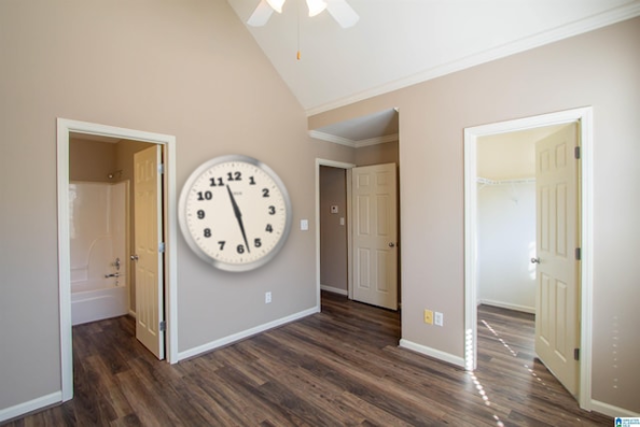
**11:28**
